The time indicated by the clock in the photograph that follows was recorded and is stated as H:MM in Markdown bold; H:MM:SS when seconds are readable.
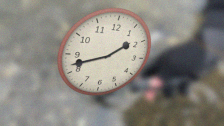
**1:42**
